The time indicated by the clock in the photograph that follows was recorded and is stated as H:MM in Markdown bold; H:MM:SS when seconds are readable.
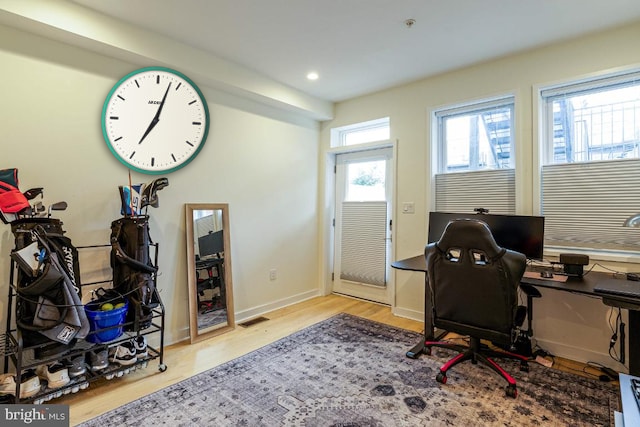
**7:03**
